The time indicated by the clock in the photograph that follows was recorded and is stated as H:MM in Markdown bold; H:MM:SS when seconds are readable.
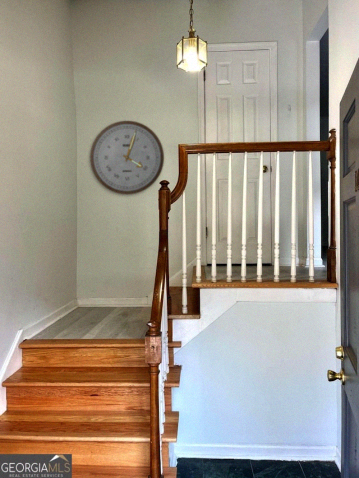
**4:03**
